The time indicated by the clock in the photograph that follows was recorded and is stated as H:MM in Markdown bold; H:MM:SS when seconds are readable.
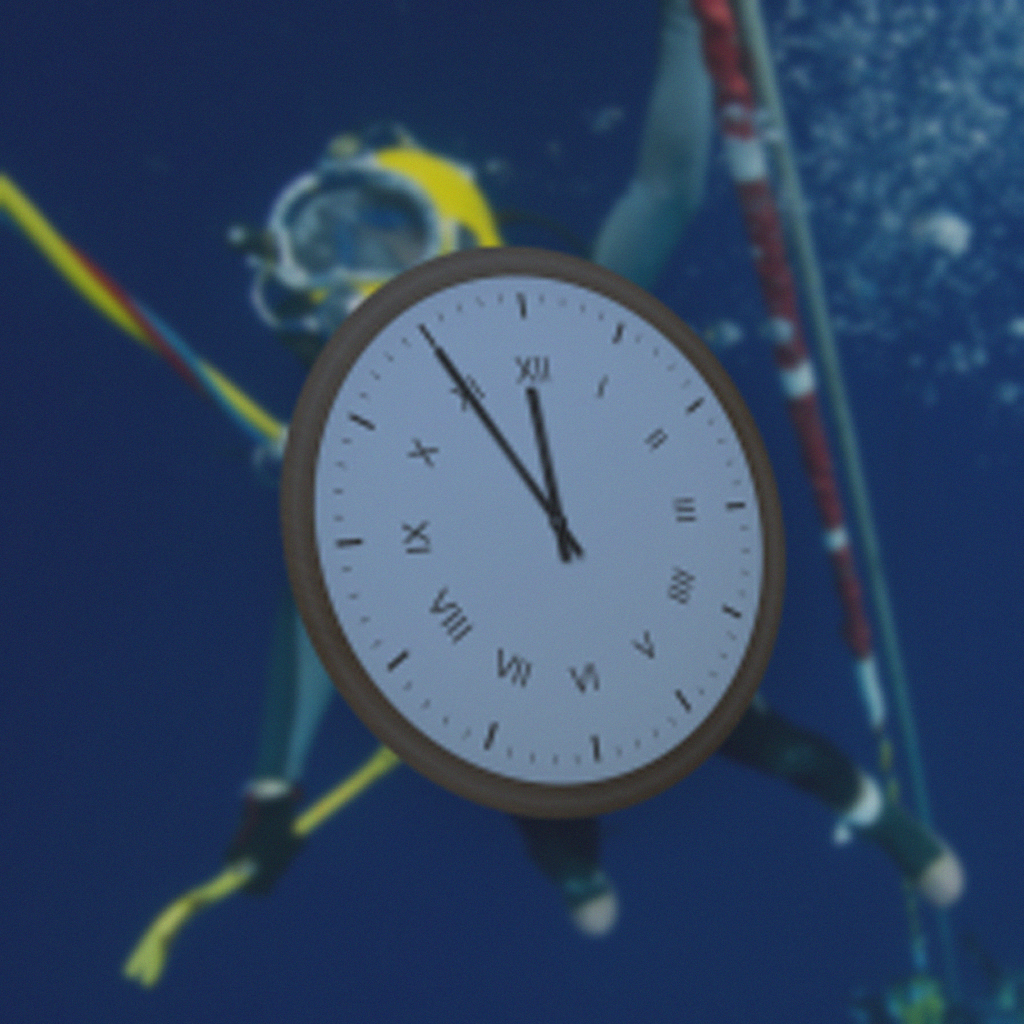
**11:55**
